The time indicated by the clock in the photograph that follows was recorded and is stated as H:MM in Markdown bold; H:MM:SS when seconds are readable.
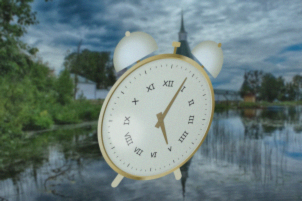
**5:04**
